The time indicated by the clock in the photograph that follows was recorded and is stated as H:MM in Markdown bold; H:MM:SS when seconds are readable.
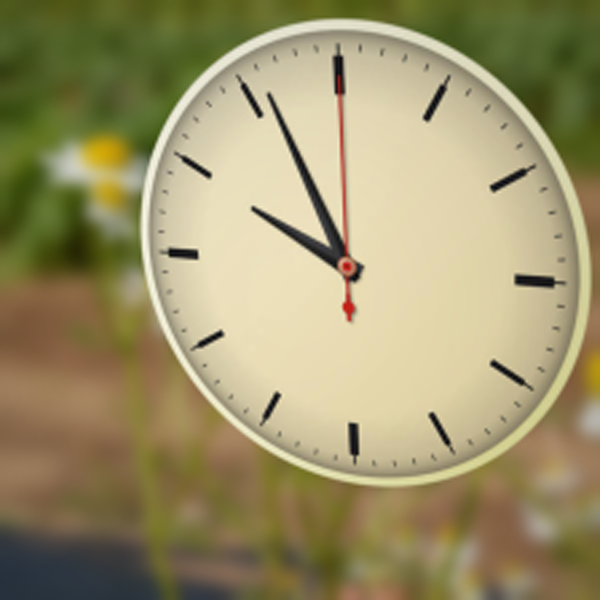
**9:56:00**
